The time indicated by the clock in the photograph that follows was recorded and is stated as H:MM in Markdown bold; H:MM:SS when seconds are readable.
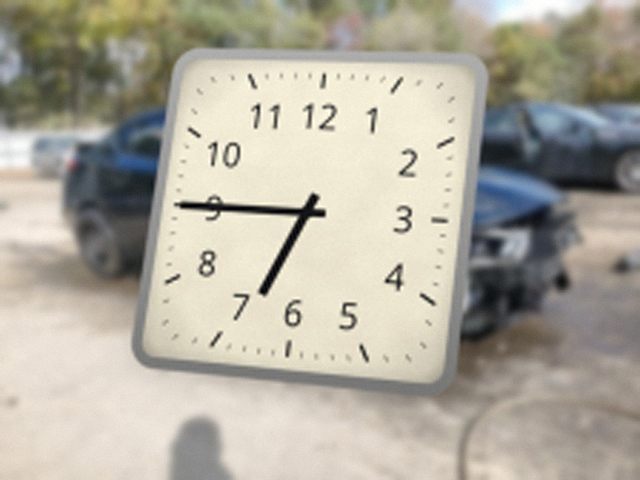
**6:45**
